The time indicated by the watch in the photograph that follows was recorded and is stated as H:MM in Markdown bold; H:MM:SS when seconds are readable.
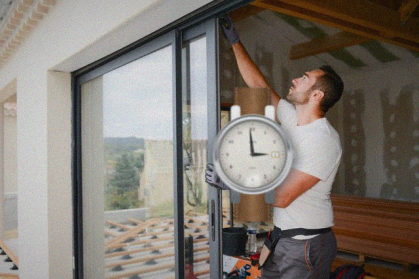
**2:59**
